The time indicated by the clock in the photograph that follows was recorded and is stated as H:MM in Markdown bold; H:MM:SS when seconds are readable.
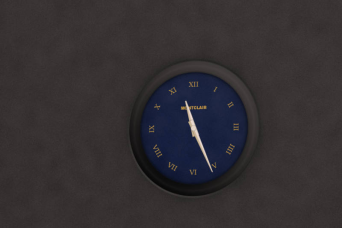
**11:26**
